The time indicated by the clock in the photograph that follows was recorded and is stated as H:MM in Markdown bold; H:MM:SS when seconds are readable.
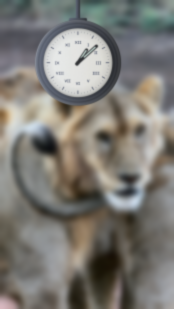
**1:08**
